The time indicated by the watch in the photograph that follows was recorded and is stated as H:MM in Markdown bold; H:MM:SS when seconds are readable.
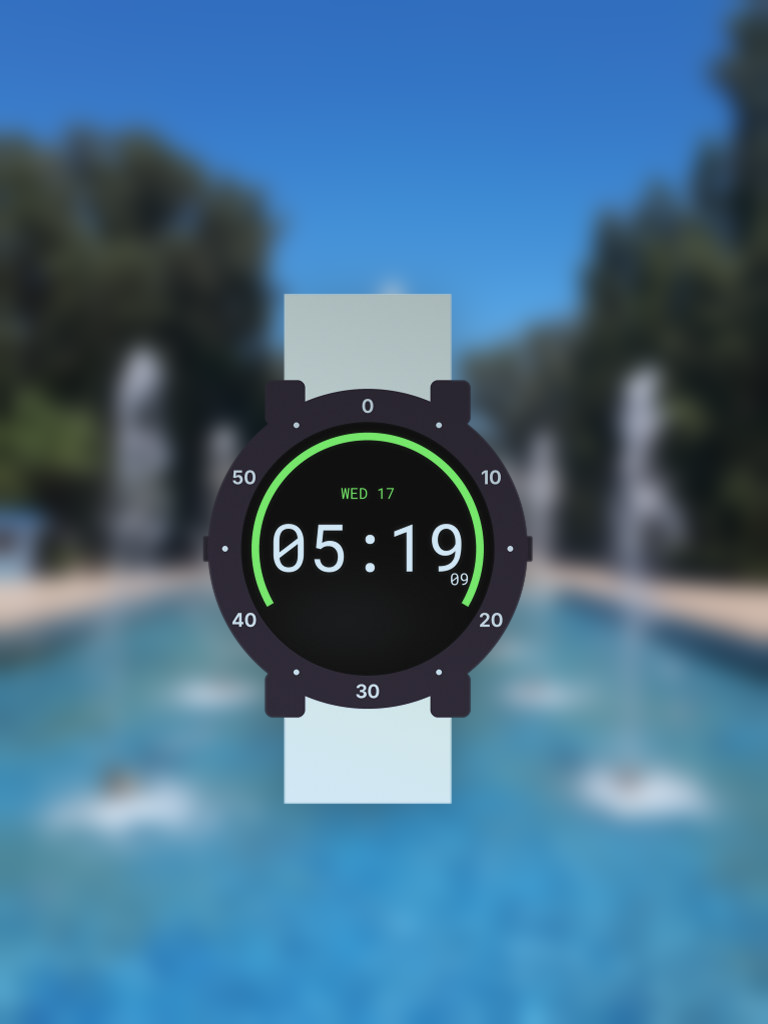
**5:19:09**
